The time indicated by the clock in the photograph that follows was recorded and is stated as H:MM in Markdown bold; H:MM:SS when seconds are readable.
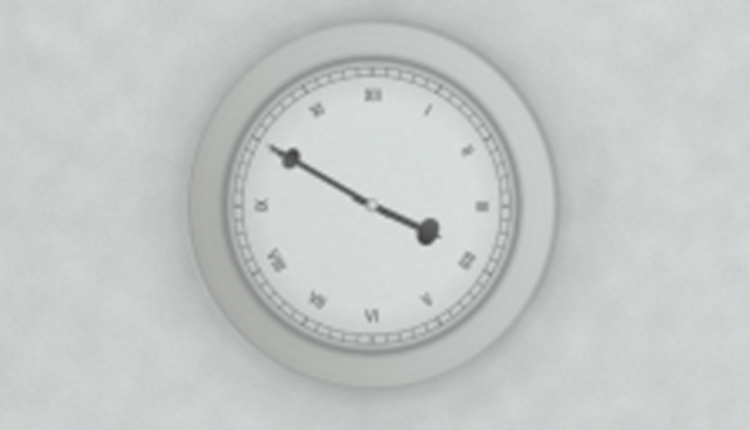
**3:50**
